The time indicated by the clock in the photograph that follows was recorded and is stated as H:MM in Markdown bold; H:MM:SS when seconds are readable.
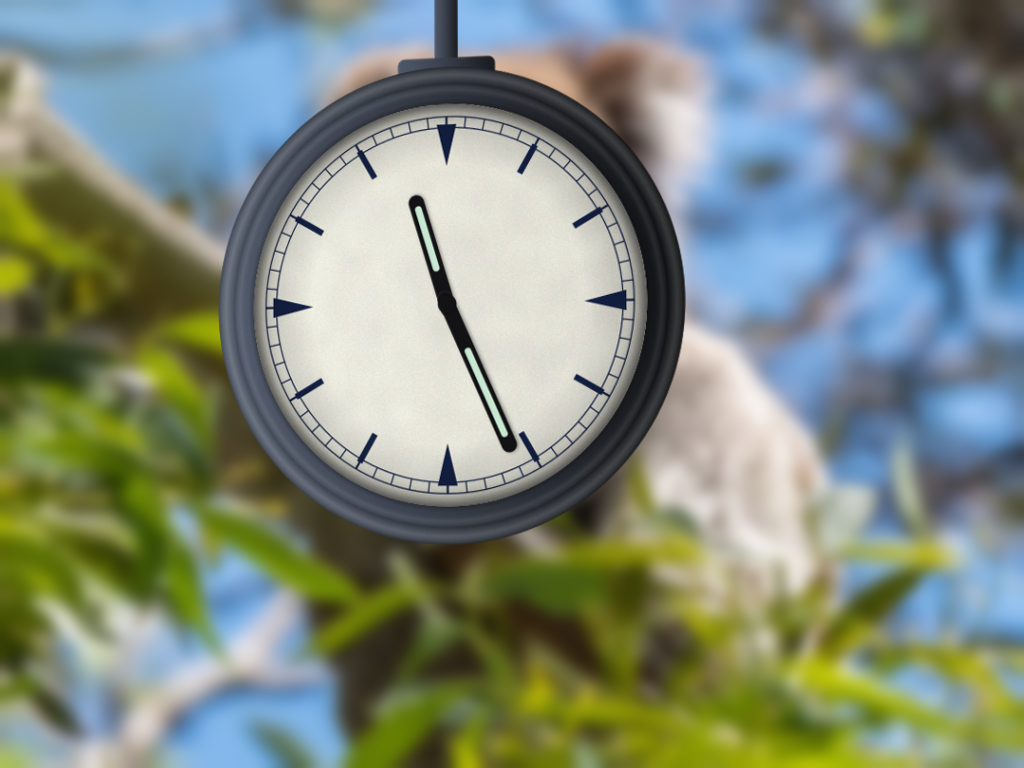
**11:26**
